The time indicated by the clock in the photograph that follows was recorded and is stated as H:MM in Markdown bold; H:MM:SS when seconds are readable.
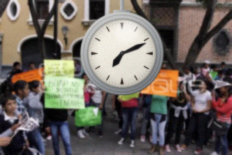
**7:11**
